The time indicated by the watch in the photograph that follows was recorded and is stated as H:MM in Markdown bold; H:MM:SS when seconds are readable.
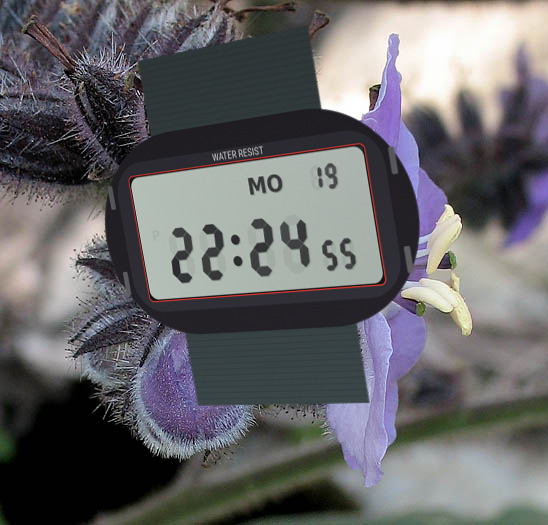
**22:24:55**
